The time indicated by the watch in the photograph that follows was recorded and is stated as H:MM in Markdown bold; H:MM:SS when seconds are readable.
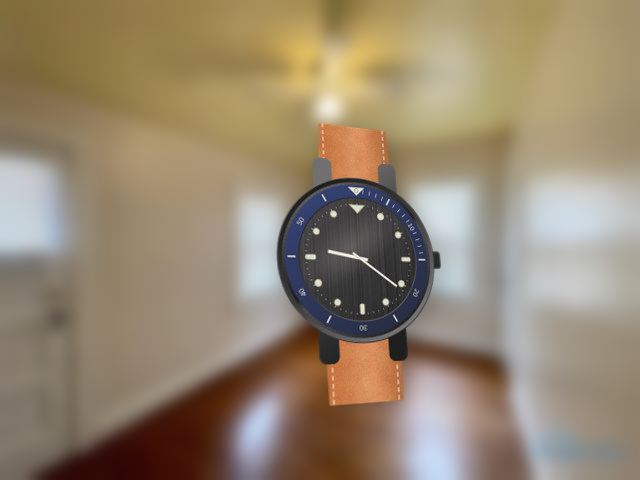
**9:21**
